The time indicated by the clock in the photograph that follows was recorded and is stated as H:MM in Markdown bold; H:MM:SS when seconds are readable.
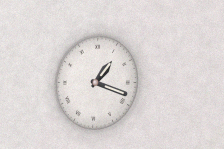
**1:18**
